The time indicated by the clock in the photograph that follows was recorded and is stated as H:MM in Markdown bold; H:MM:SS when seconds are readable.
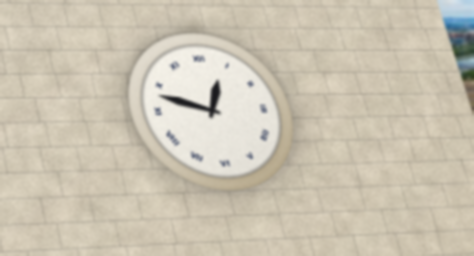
**12:48**
